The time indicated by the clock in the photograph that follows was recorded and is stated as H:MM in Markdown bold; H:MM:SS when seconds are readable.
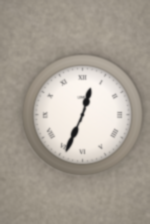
**12:34**
